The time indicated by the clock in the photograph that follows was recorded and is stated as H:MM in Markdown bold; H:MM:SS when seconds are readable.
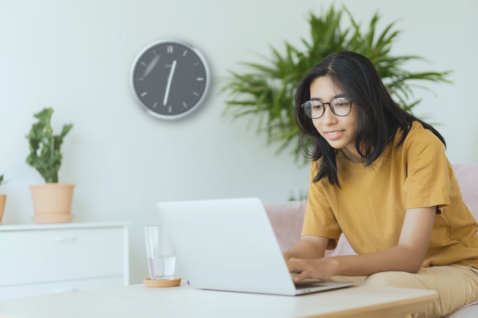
**12:32**
